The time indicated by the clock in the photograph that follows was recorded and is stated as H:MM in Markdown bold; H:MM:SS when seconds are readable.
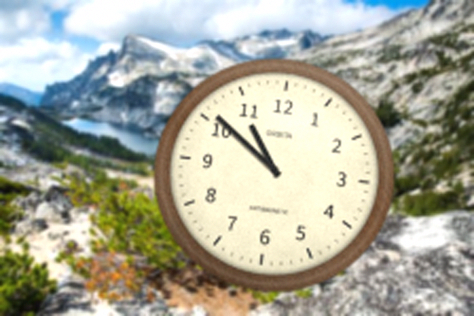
**10:51**
